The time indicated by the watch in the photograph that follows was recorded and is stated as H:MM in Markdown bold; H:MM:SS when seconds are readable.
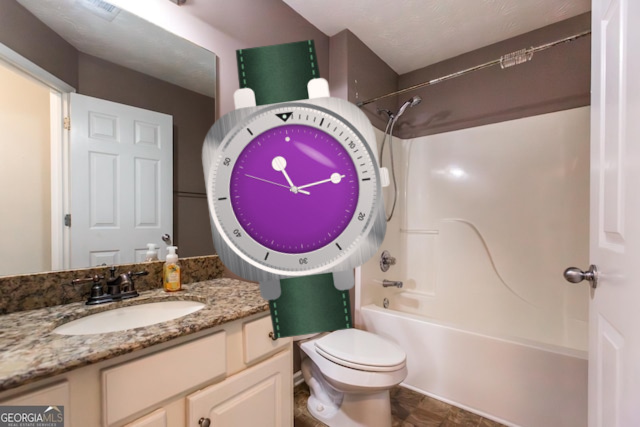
**11:13:49**
